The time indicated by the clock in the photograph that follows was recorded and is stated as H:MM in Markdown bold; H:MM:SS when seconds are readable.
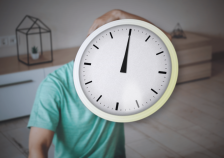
**12:00**
